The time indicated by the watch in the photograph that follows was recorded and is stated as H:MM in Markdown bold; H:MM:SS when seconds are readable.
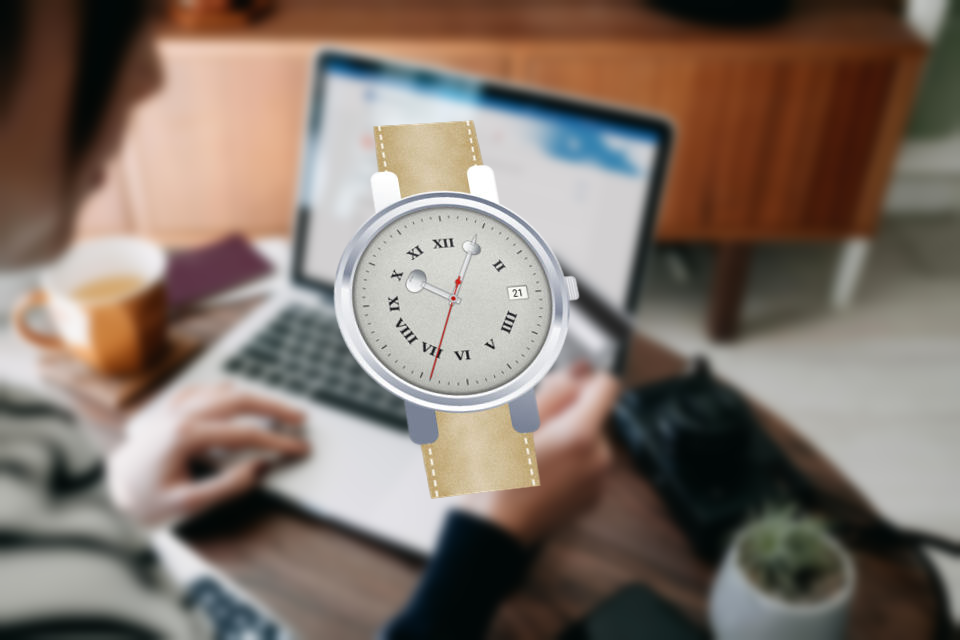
**10:04:34**
